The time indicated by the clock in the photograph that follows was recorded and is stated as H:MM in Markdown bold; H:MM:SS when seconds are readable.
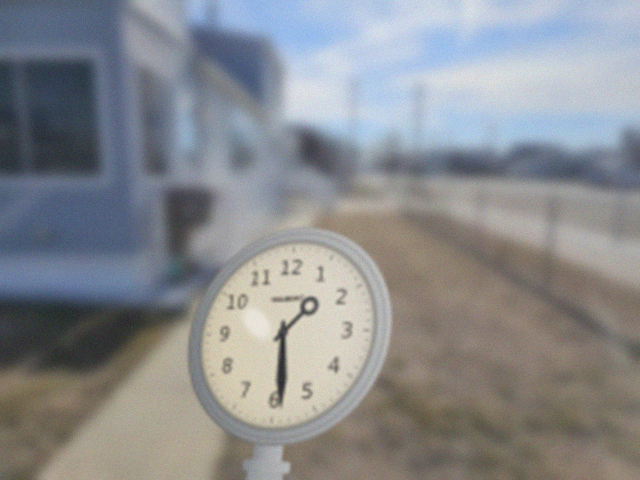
**1:29**
